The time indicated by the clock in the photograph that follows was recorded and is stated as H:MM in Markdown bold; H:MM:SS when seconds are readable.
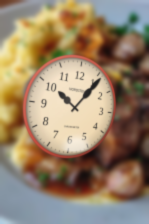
**10:06**
